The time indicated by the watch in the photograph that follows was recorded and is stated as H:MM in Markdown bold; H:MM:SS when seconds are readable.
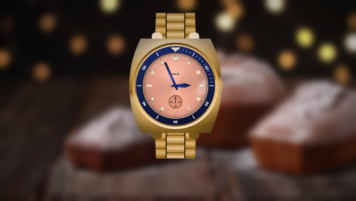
**2:56**
